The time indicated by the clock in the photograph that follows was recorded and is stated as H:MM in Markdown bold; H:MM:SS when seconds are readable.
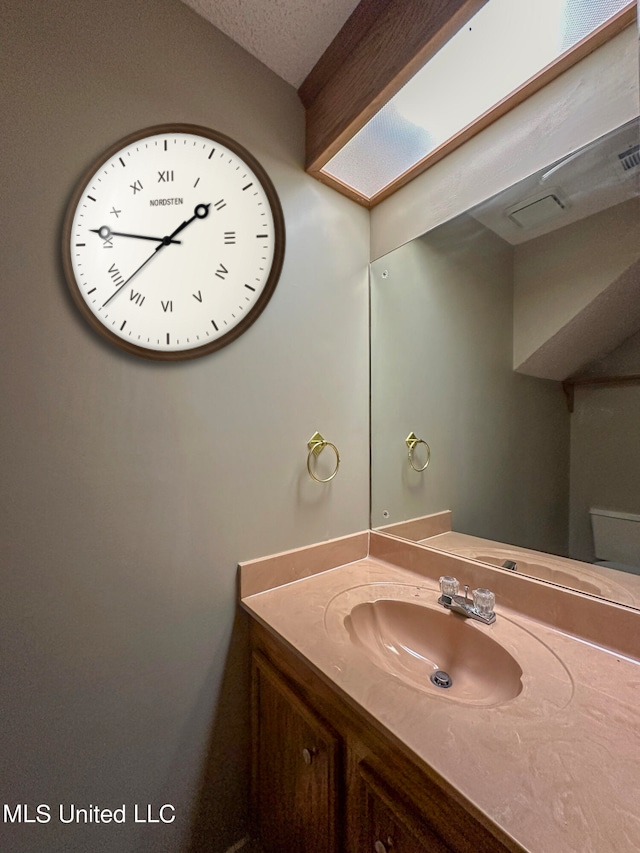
**1:46:38**
